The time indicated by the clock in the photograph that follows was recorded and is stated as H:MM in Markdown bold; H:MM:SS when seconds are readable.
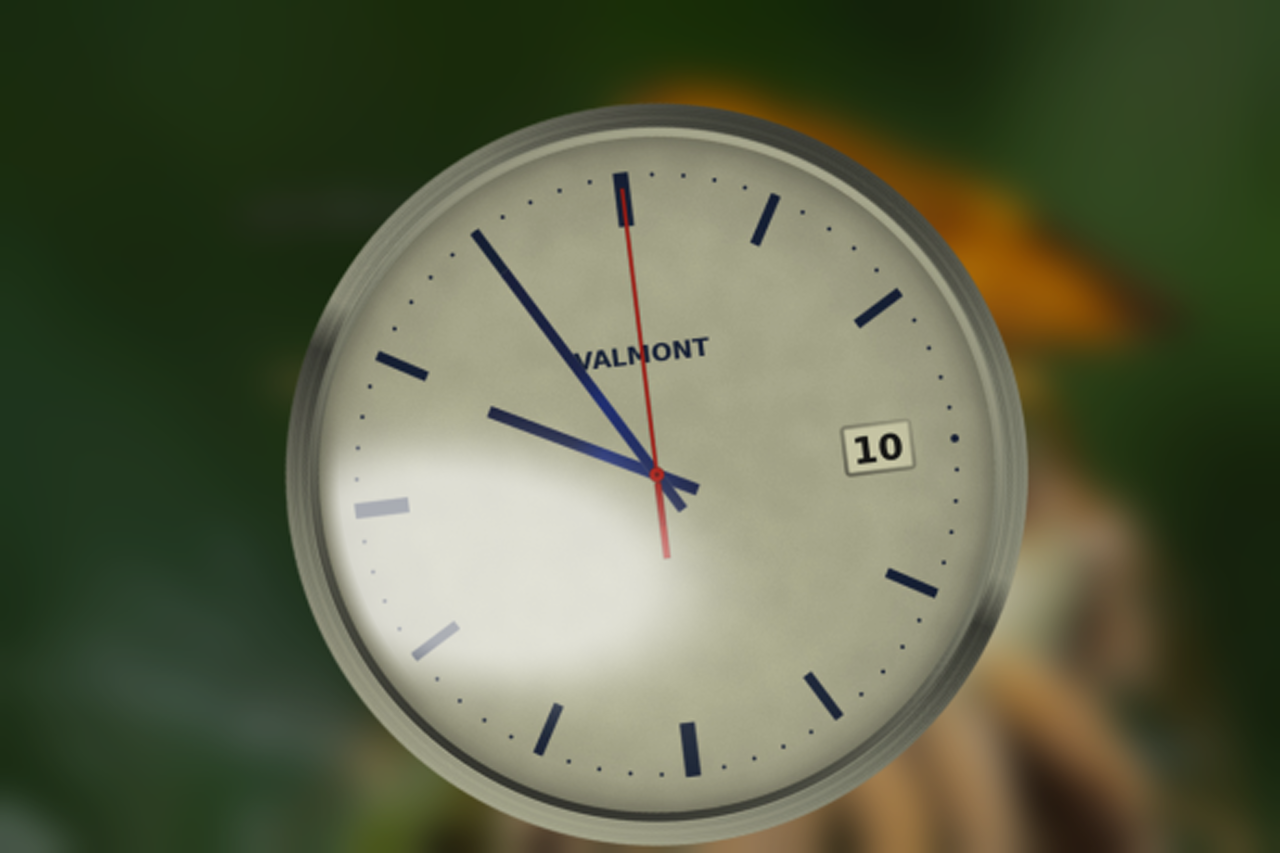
**9:55:00**
